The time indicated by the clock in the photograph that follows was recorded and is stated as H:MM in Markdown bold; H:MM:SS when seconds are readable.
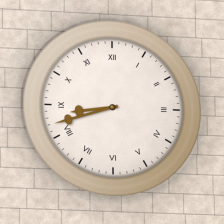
**8:42**
